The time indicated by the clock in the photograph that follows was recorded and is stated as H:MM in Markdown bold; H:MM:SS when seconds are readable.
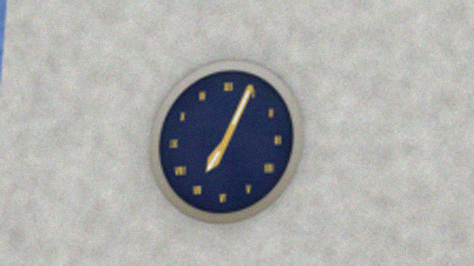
**7:04**
